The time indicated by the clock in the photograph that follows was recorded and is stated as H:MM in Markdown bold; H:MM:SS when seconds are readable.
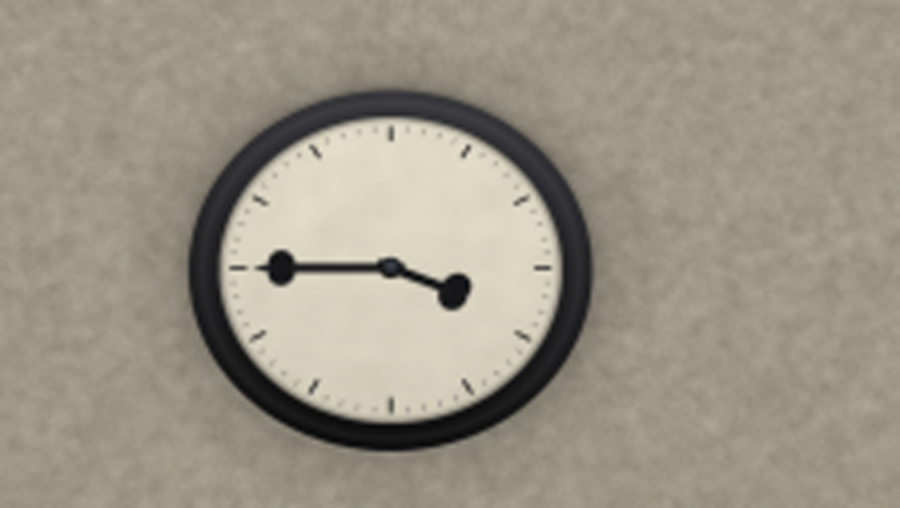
**3:45**
